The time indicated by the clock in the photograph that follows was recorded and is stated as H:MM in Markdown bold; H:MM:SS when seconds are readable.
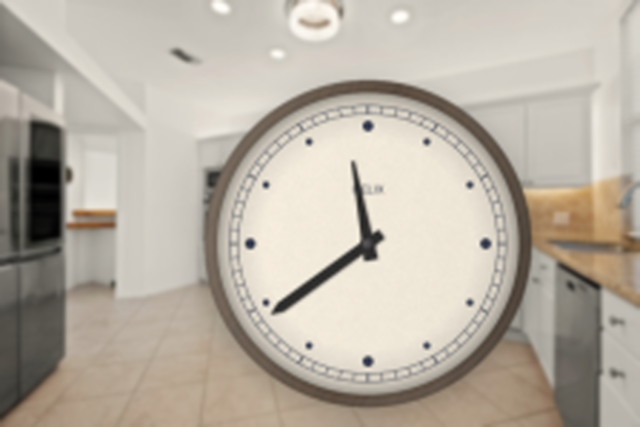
**11:39**
